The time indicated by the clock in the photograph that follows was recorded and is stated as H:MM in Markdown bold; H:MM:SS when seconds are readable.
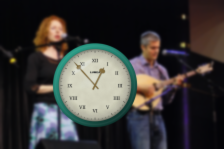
**12:53**
